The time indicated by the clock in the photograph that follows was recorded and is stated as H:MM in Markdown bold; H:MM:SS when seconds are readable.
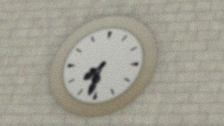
**7:32**
